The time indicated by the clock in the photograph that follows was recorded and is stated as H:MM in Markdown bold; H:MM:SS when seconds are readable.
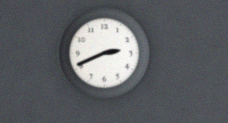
**2:41**
